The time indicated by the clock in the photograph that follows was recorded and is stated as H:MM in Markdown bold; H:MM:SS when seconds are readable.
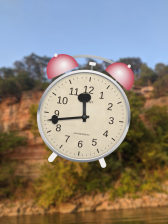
**11:43**
